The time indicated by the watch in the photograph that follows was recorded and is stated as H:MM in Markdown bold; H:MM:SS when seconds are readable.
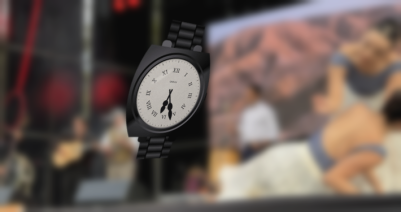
**6:27**
